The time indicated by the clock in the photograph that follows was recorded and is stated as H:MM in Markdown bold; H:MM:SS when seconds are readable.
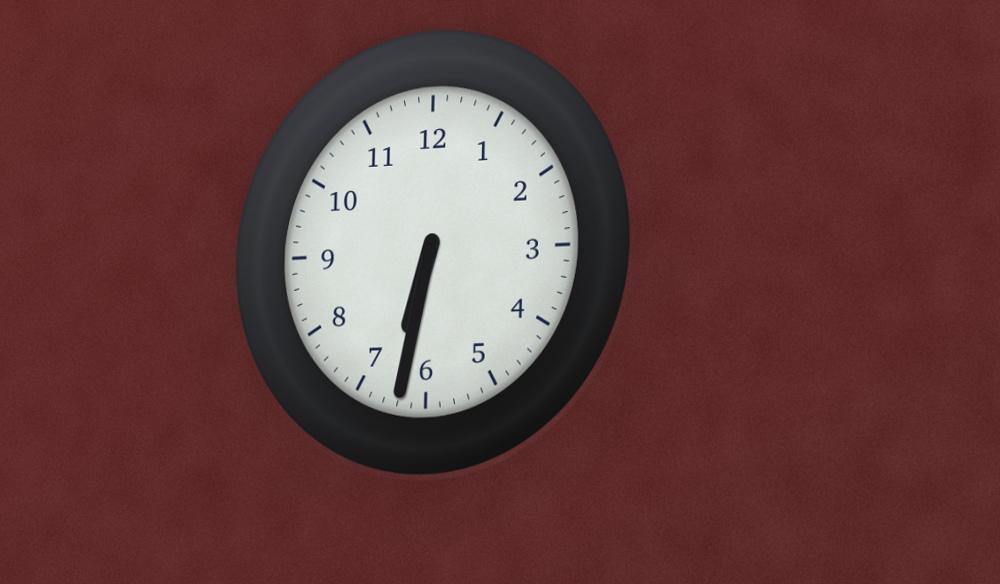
**6:32**
